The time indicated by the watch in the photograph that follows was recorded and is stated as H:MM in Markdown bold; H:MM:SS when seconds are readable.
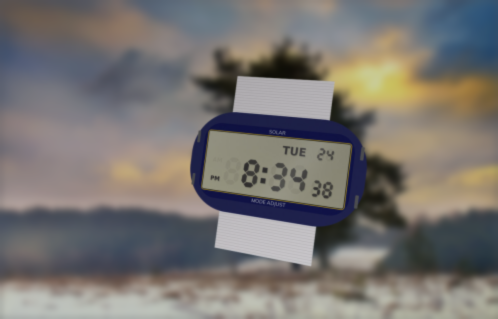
**8:34:38**
